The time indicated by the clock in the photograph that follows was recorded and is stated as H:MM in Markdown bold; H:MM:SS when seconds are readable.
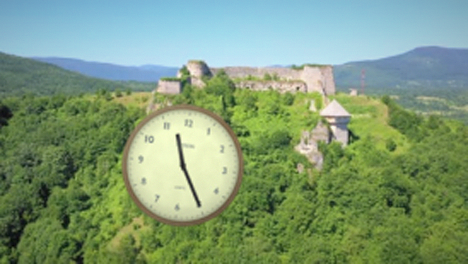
**11:25**
